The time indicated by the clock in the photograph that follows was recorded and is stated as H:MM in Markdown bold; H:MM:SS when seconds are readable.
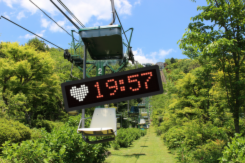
**19:57**
